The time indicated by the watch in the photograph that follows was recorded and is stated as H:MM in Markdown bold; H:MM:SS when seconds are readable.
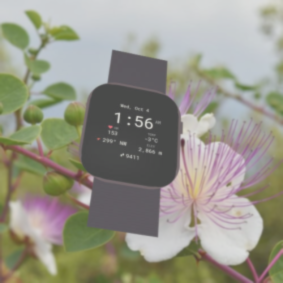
**1:56**
